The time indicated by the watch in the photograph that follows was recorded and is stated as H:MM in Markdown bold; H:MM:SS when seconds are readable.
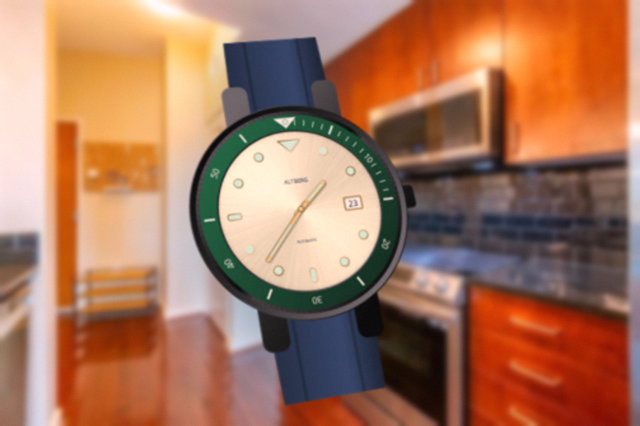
**1:37**
